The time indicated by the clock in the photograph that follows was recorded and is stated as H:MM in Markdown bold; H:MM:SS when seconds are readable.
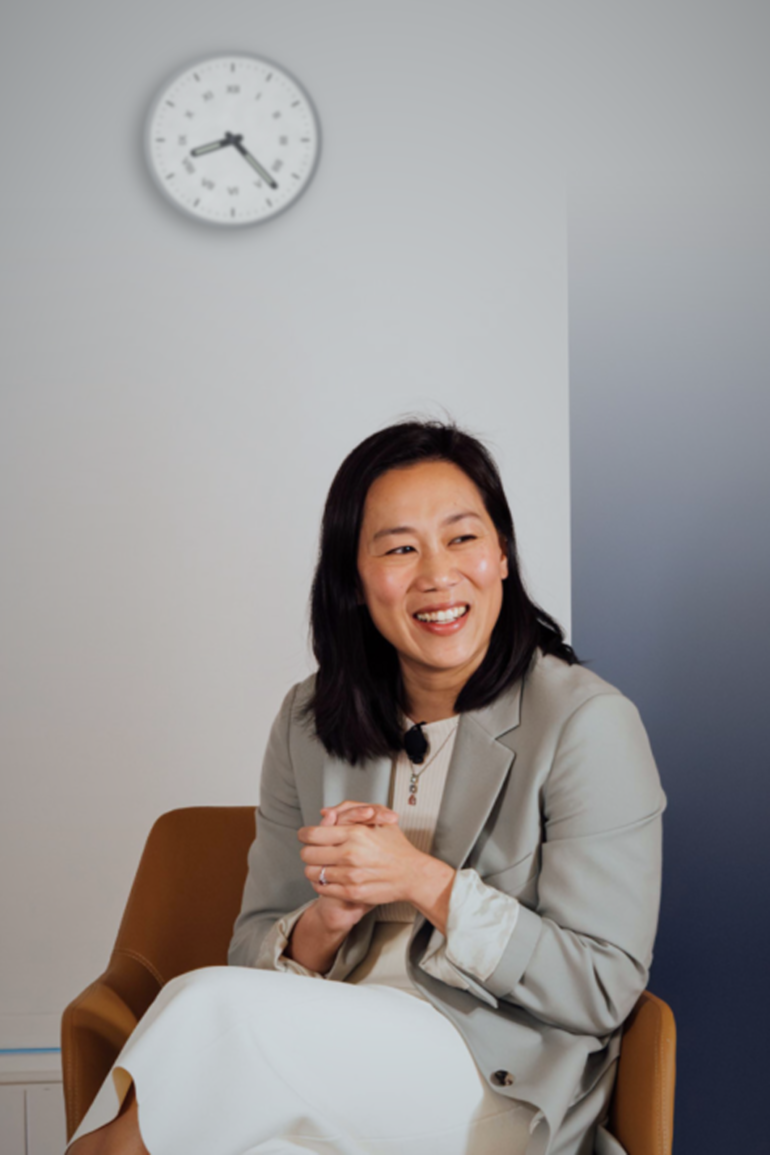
**8:23**
